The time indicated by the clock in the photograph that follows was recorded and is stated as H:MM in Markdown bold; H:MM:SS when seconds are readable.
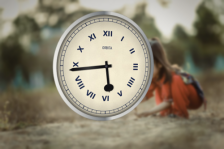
**5:44**
